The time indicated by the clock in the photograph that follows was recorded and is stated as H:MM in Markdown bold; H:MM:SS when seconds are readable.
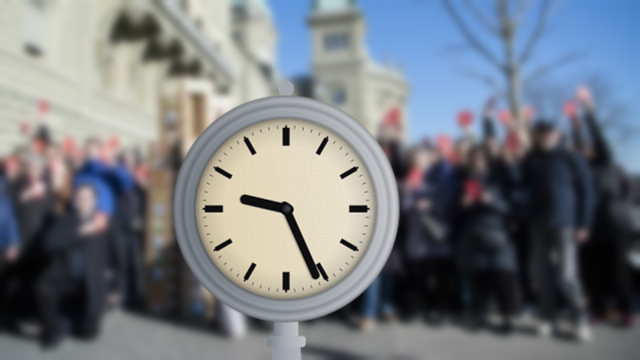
**9:26**
